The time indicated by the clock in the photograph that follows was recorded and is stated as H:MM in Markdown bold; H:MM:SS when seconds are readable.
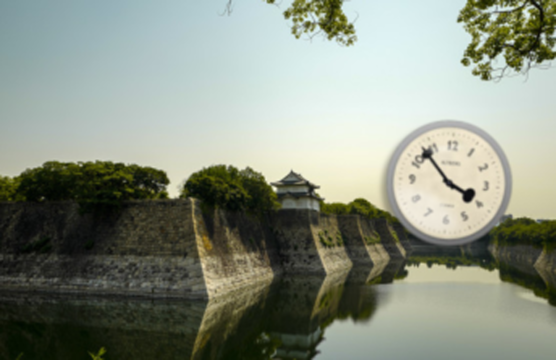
**3:53**
